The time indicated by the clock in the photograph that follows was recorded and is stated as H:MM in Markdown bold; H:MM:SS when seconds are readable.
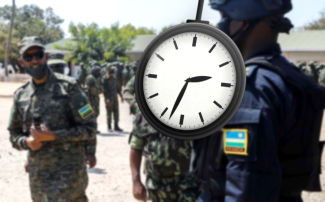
**2:33**
